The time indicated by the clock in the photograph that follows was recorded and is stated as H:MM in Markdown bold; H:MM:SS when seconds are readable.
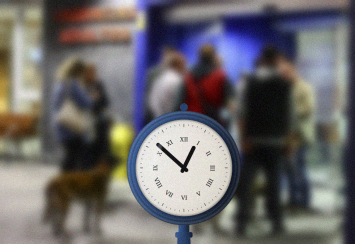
**12:52**
